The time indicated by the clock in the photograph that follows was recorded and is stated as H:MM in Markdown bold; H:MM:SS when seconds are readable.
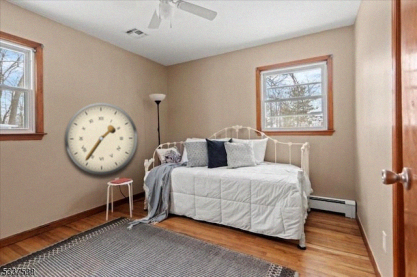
**1:36**
